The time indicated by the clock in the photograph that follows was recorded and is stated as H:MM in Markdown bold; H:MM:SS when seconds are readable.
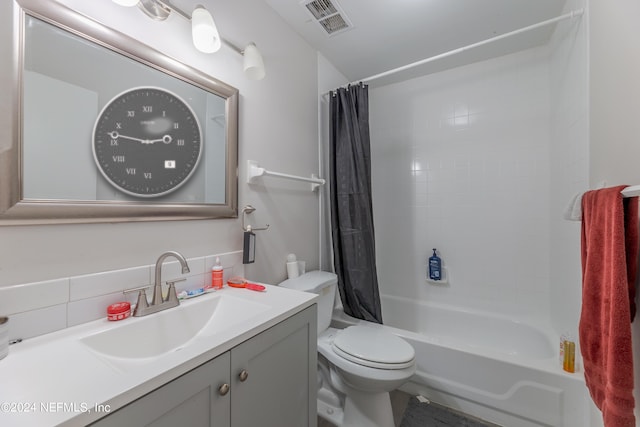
**2:47**
